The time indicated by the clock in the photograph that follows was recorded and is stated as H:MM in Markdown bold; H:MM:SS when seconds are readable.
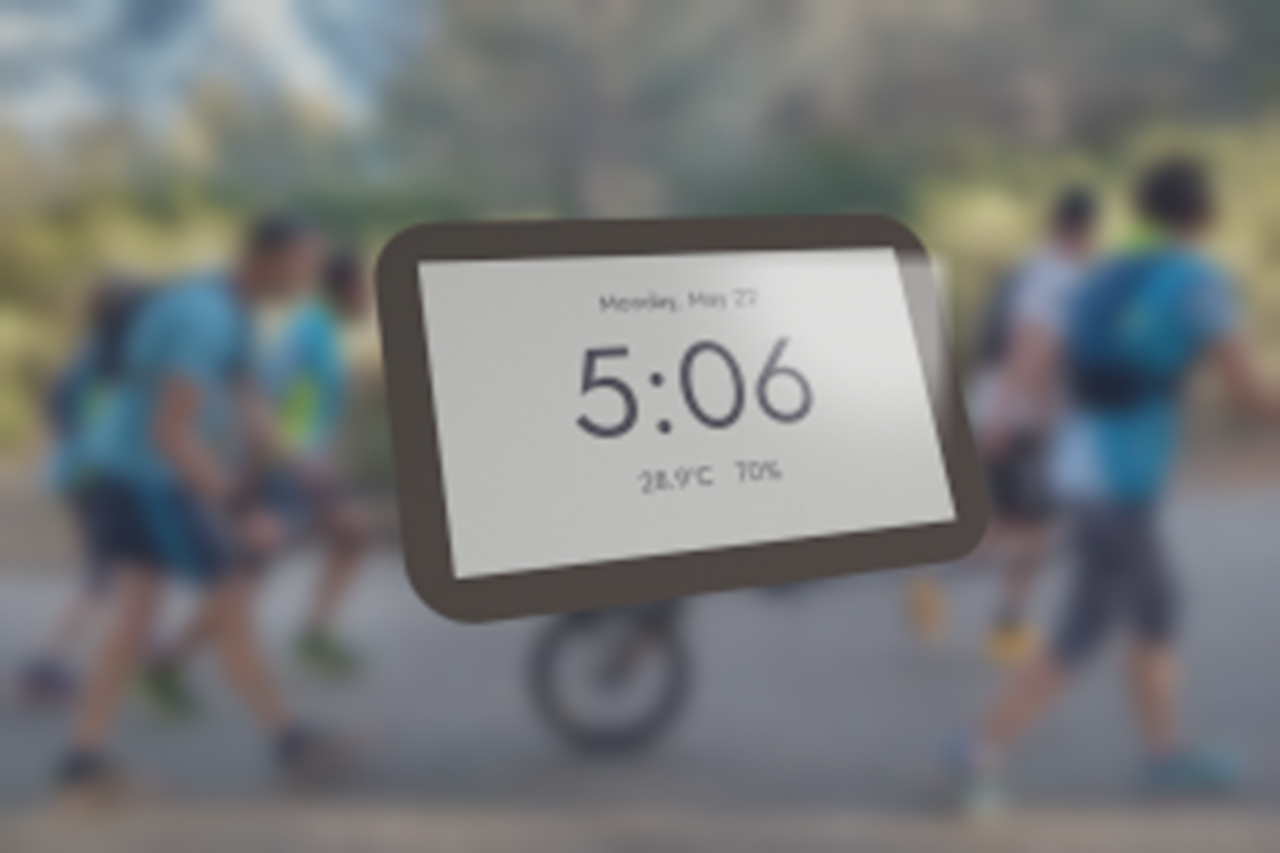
**5:06**
